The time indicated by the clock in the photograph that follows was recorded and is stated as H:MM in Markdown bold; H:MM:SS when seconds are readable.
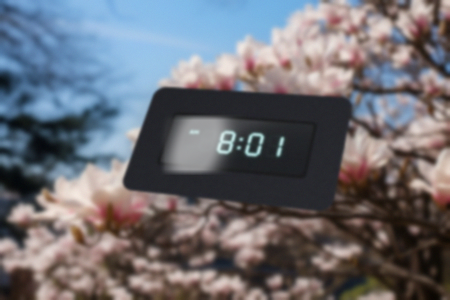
**8:01**
